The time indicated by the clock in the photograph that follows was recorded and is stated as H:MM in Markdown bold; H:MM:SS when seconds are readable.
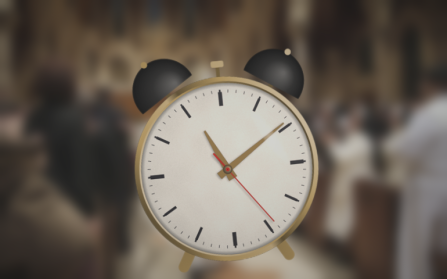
**11:09:24**
